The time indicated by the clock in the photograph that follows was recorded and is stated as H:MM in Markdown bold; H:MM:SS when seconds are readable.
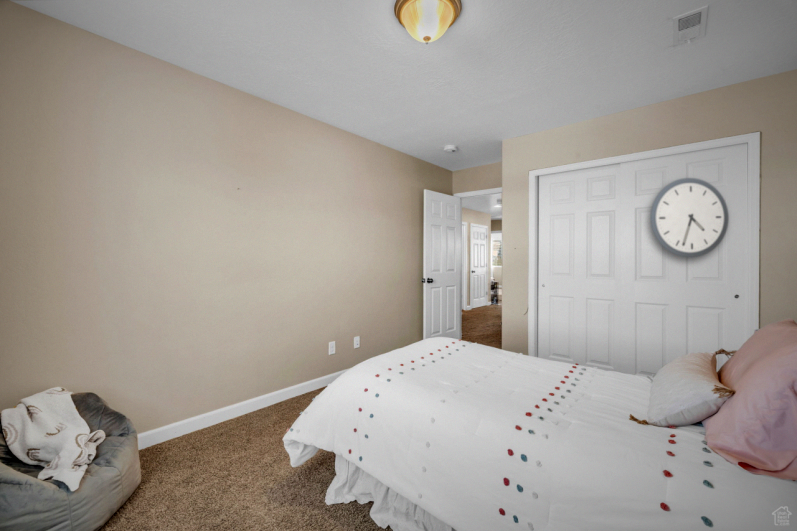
**4:33**
